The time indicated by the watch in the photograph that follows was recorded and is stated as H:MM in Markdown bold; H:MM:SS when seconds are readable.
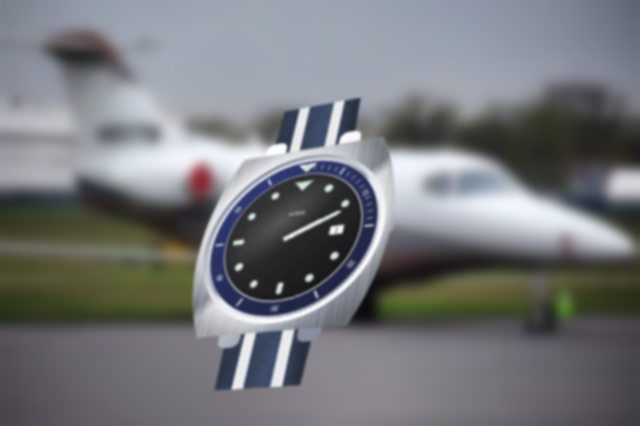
**2:11**
